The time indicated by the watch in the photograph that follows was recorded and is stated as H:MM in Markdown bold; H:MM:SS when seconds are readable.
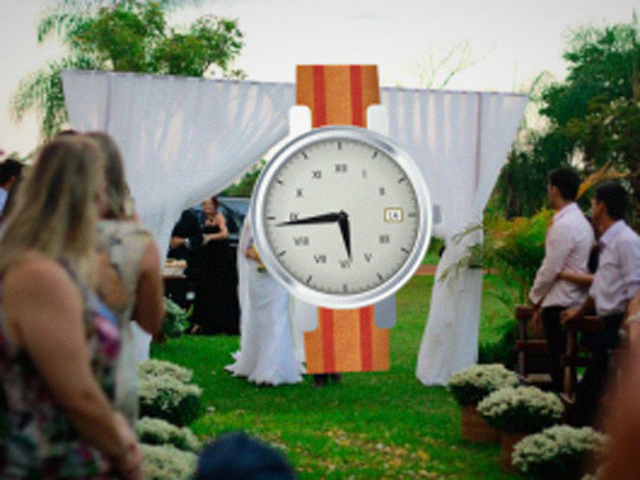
**5:44**
